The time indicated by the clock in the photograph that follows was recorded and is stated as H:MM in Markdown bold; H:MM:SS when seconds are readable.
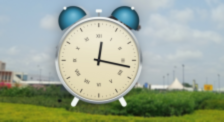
**12:17**
